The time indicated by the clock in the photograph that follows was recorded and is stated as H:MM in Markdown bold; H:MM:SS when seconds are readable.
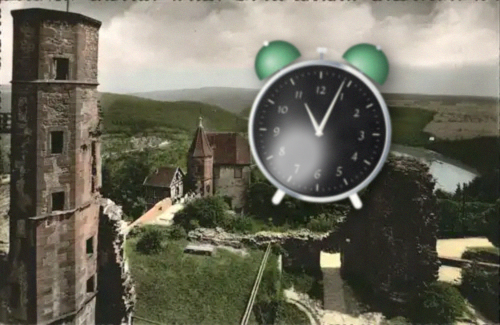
**11:04**
